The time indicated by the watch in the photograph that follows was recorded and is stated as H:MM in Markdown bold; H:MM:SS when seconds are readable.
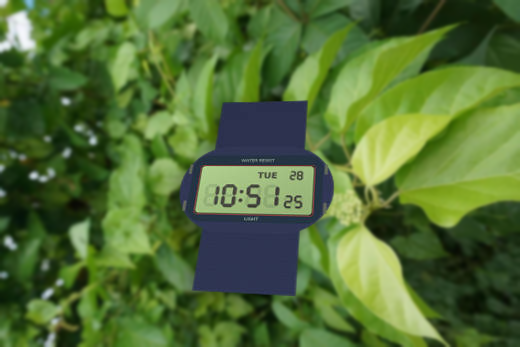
**10:51:25**
